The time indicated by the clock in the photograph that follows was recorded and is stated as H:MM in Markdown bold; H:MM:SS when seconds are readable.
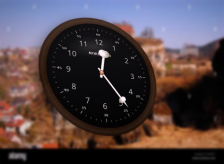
**12:24**
